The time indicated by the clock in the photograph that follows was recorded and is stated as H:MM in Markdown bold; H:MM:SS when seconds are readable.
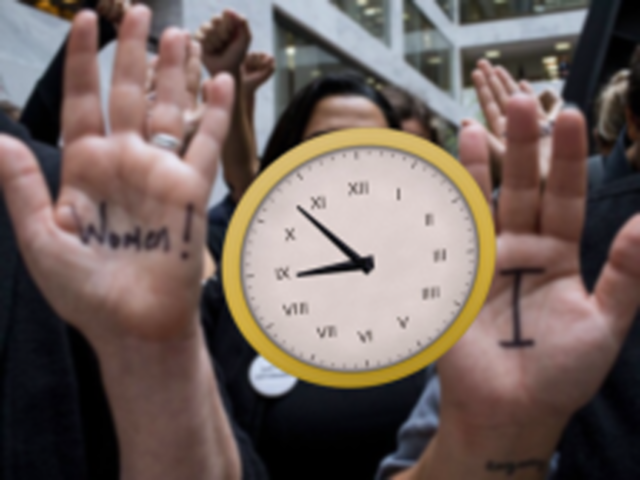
**8:53**
